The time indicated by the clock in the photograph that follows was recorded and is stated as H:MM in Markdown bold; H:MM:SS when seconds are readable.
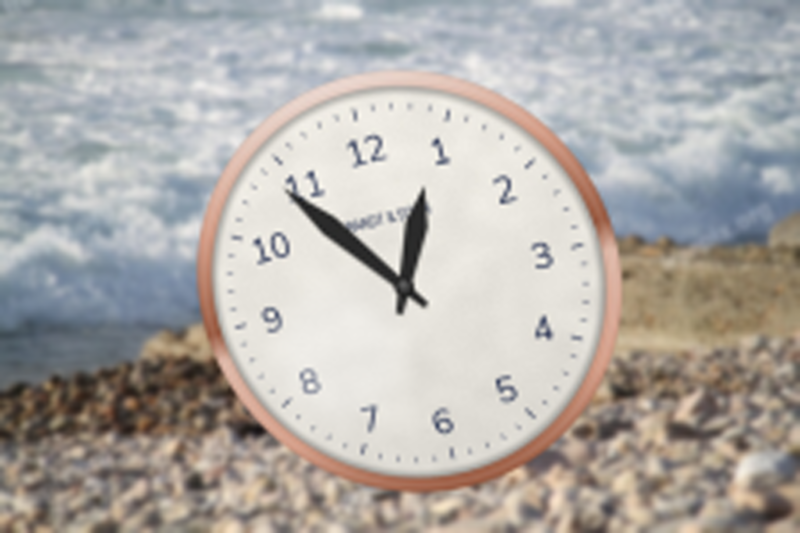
**12:54**
